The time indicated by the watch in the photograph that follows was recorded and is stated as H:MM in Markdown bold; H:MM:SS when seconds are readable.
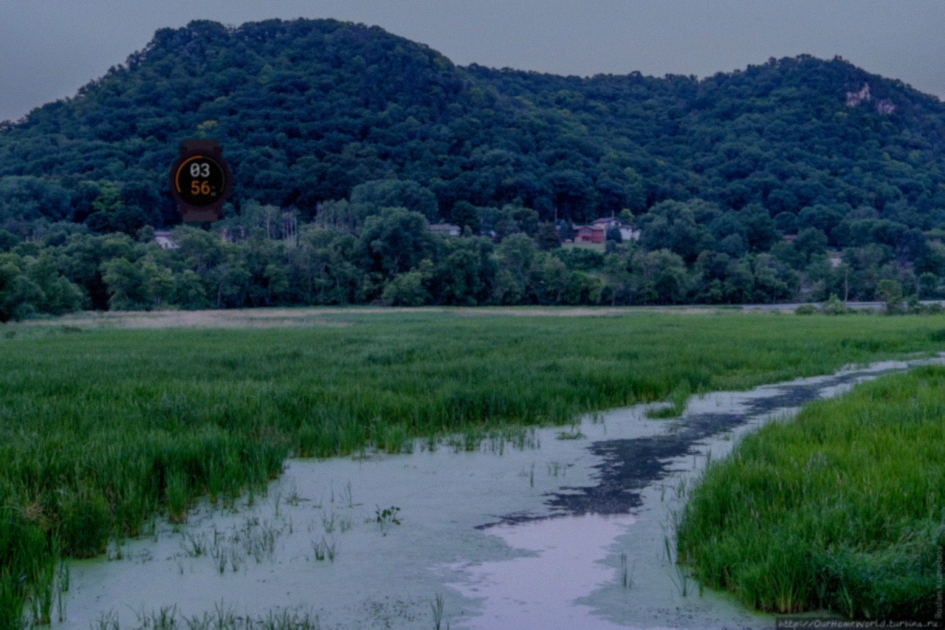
**3:56**
